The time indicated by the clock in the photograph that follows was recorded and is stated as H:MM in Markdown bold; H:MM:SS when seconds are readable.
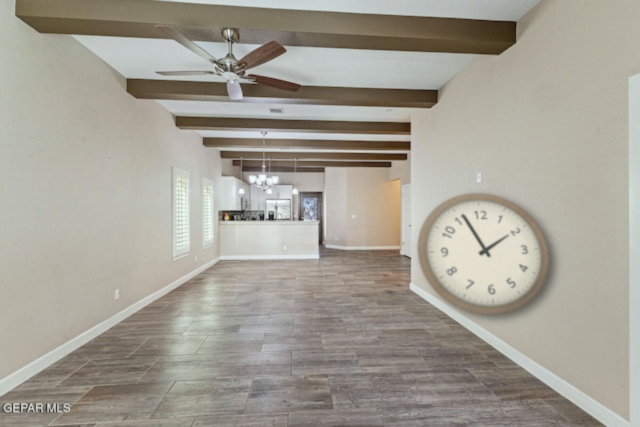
**1:56**
